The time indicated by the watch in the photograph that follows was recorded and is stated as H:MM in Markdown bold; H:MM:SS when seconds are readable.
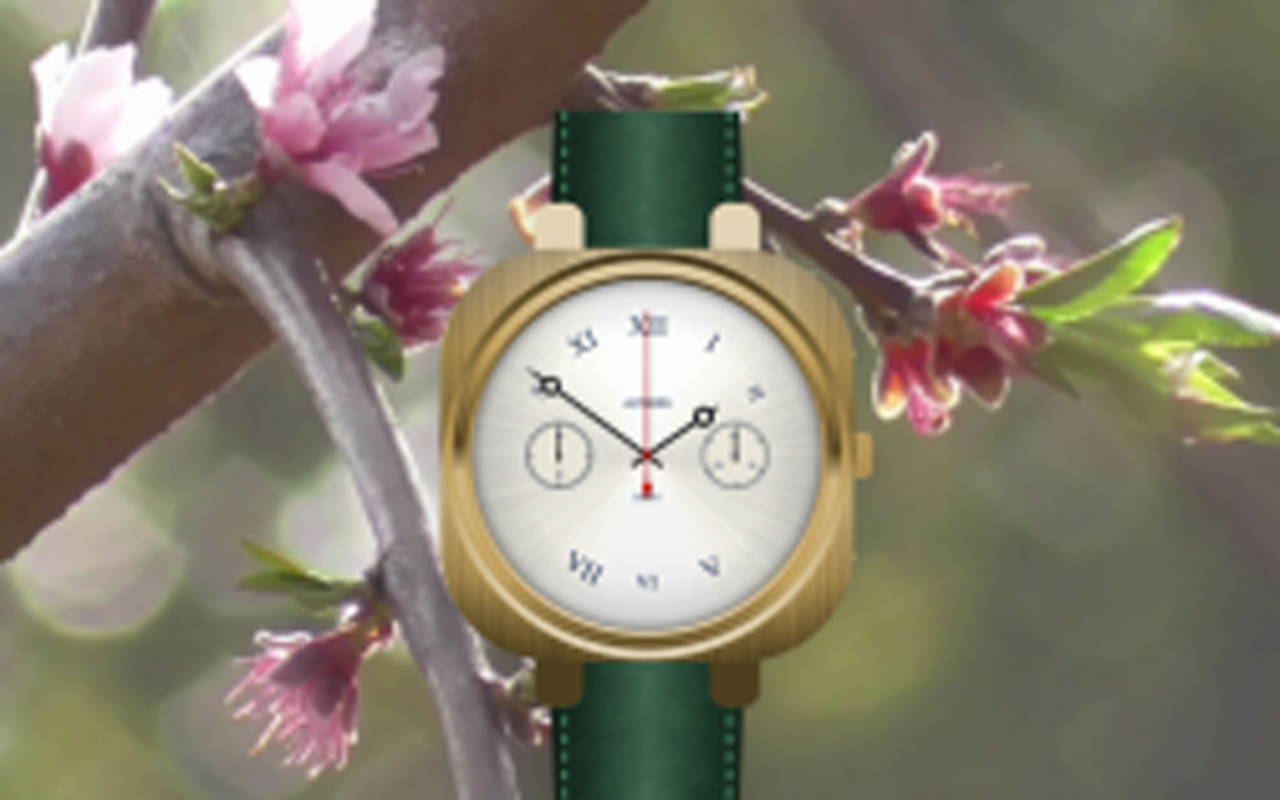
**1:51**
